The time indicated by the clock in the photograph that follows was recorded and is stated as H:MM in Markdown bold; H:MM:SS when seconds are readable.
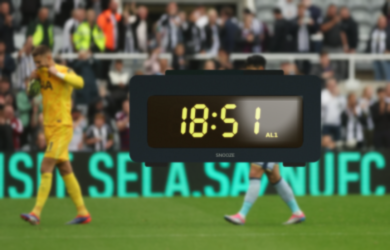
**18:51**
